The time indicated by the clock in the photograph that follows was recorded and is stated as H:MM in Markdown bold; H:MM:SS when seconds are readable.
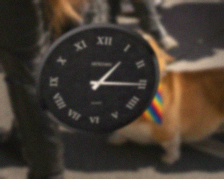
**1:15**
